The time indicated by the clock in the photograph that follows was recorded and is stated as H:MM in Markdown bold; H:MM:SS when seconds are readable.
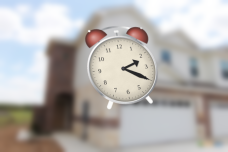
**2:20**
